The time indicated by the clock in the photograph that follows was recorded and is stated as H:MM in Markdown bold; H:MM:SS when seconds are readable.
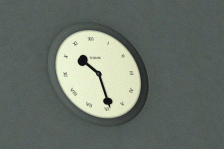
**10:29**
